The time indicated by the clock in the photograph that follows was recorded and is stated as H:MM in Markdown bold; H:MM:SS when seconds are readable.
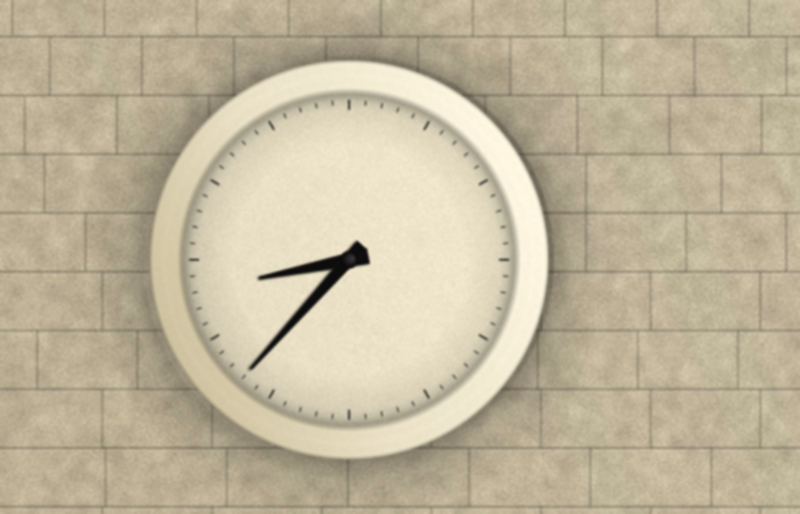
**8:37**
